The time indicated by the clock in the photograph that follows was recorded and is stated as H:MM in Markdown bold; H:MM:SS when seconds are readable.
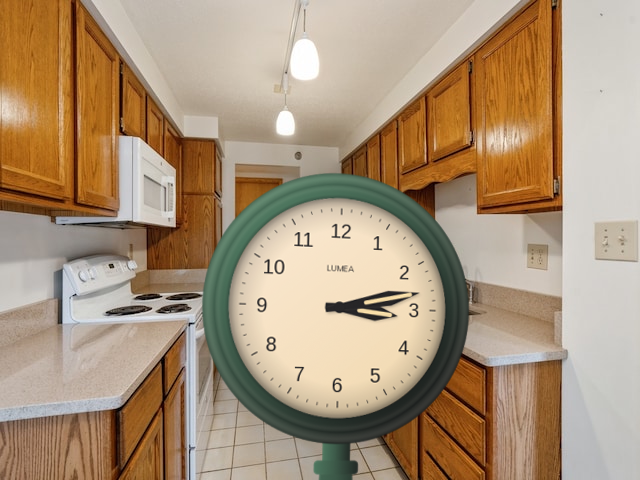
**3:13**
